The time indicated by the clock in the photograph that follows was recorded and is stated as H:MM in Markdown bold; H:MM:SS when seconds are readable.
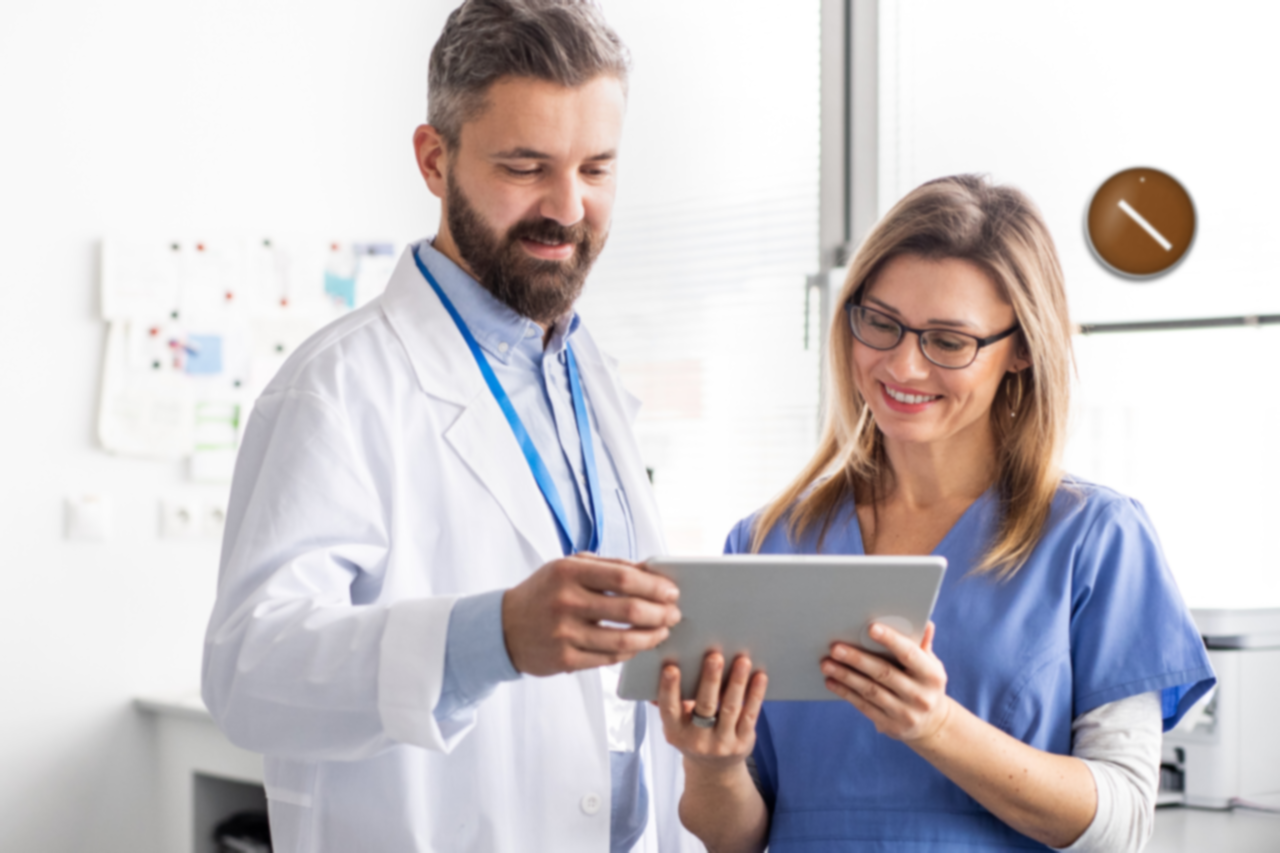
**10:22**
